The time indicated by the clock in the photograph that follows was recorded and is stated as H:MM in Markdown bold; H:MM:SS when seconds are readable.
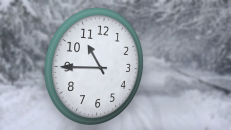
**10:45**
